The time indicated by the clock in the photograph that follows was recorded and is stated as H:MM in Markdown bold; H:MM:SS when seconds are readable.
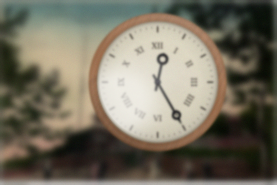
**12:25**
